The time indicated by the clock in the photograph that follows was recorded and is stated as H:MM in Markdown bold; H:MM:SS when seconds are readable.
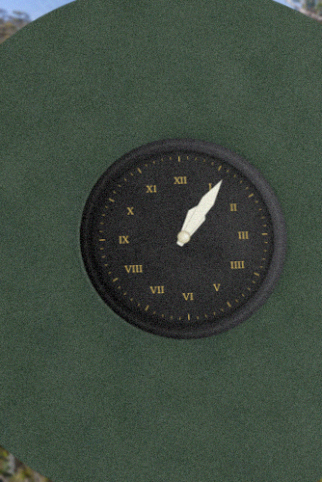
**1:06**
